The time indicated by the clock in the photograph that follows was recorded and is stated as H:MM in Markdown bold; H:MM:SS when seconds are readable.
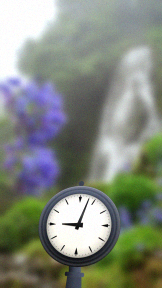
**9:03**
